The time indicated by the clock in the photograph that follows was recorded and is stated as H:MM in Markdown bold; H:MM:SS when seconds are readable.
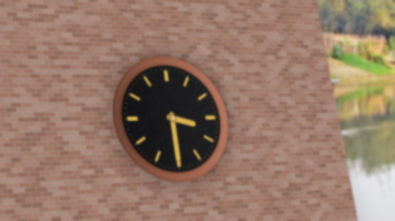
**3:30**
